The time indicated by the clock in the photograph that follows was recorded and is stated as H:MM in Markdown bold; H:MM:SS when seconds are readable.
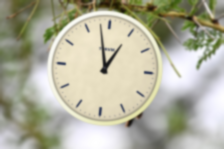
**12:58**
